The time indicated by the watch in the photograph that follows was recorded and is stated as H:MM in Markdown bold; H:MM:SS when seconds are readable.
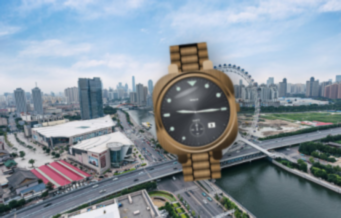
**9:15**
